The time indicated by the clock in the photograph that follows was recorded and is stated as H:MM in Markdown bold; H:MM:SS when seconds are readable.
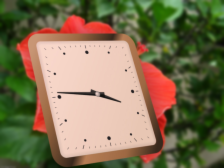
**3:46**
